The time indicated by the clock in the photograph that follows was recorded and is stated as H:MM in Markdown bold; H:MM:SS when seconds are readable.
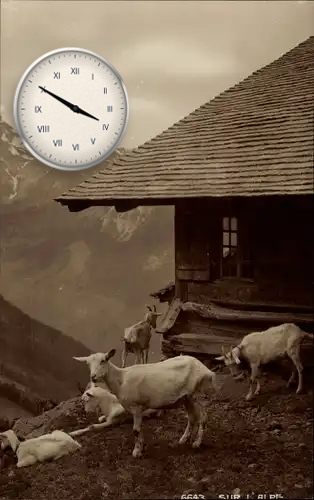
**3:50**
